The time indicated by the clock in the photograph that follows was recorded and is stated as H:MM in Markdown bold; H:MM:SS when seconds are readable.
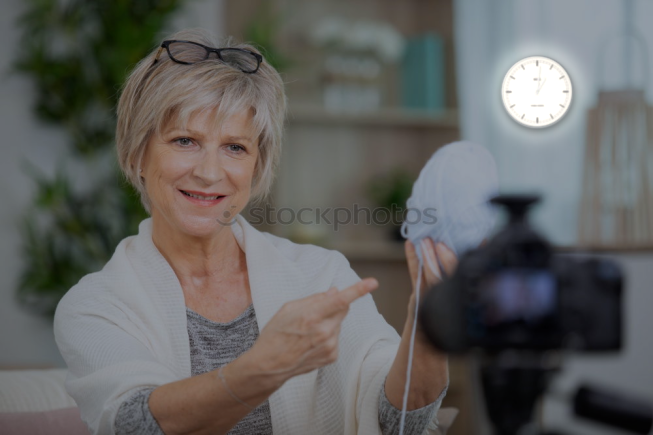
**1:01**
